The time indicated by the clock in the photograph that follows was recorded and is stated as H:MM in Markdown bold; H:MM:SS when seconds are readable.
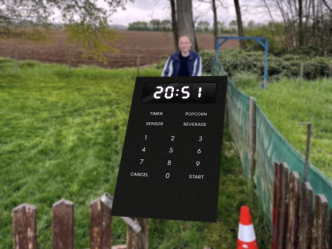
**20:51**
